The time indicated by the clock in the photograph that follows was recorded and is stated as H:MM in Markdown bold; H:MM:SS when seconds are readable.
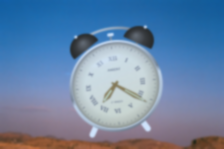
**7:21**
